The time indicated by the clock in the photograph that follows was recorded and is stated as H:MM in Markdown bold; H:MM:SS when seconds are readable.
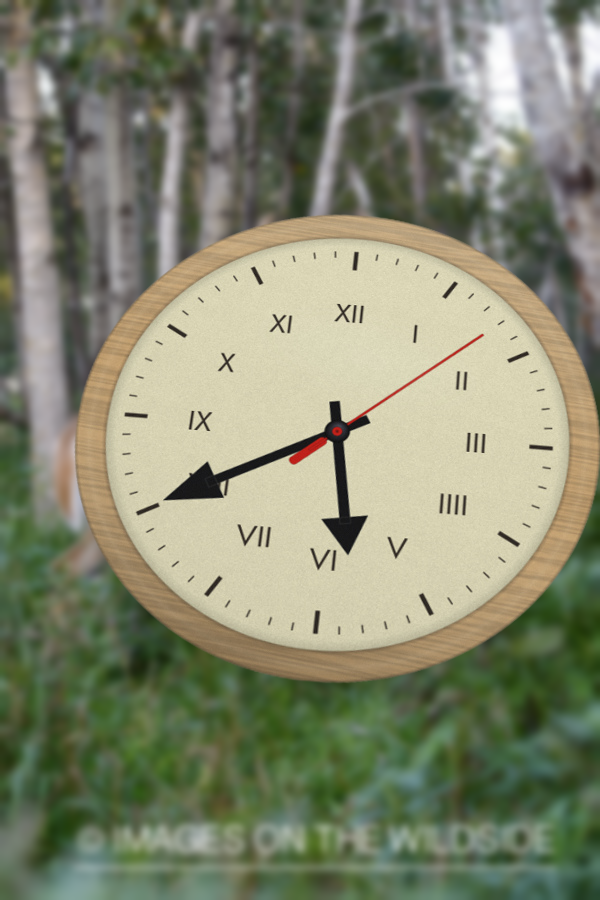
**5:40:08**
